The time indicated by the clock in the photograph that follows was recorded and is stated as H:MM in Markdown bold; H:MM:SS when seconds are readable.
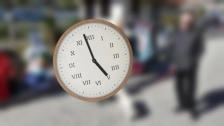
**4:58**
